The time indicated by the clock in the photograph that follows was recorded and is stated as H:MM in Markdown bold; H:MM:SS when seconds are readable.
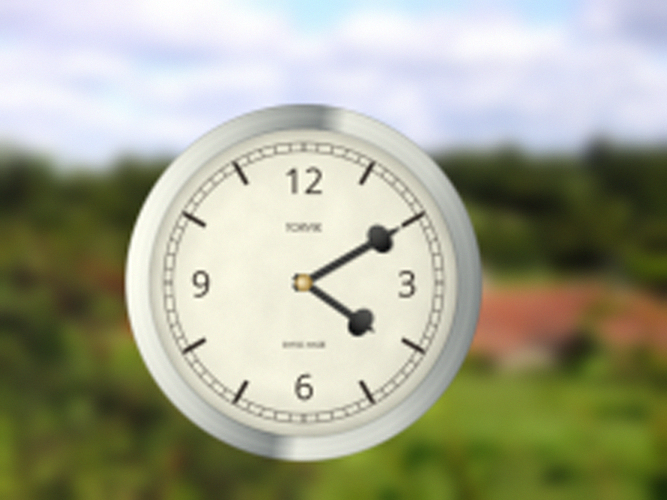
**4:10**
